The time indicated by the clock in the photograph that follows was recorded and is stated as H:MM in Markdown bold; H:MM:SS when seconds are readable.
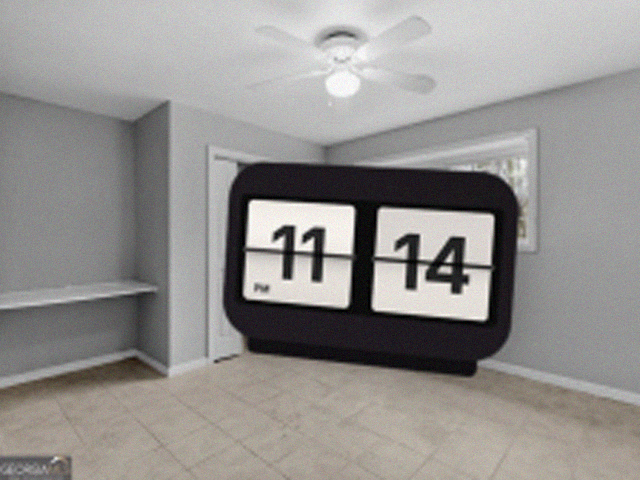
**11:14**
